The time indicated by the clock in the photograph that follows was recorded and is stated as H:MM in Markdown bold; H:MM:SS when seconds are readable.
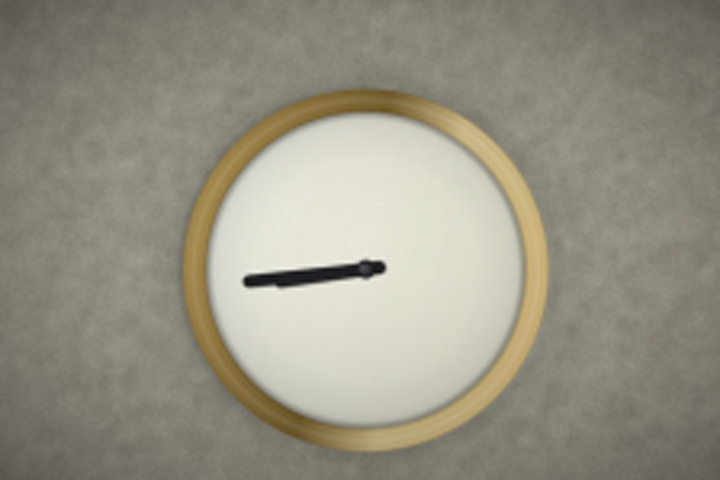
**8:44**
